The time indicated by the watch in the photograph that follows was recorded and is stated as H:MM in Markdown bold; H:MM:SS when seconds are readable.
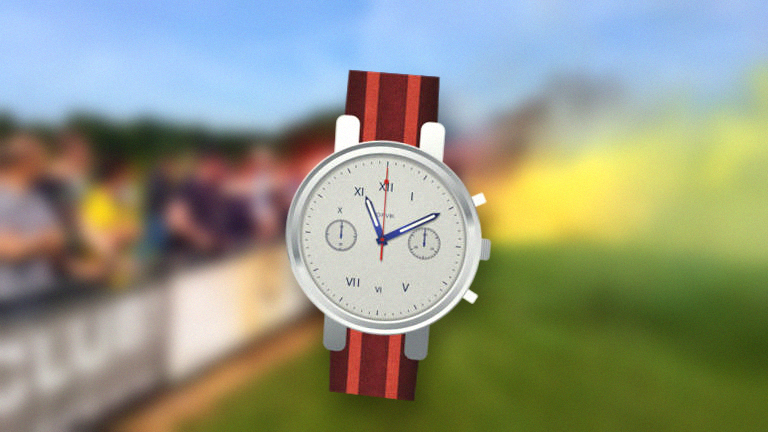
**11:10**
